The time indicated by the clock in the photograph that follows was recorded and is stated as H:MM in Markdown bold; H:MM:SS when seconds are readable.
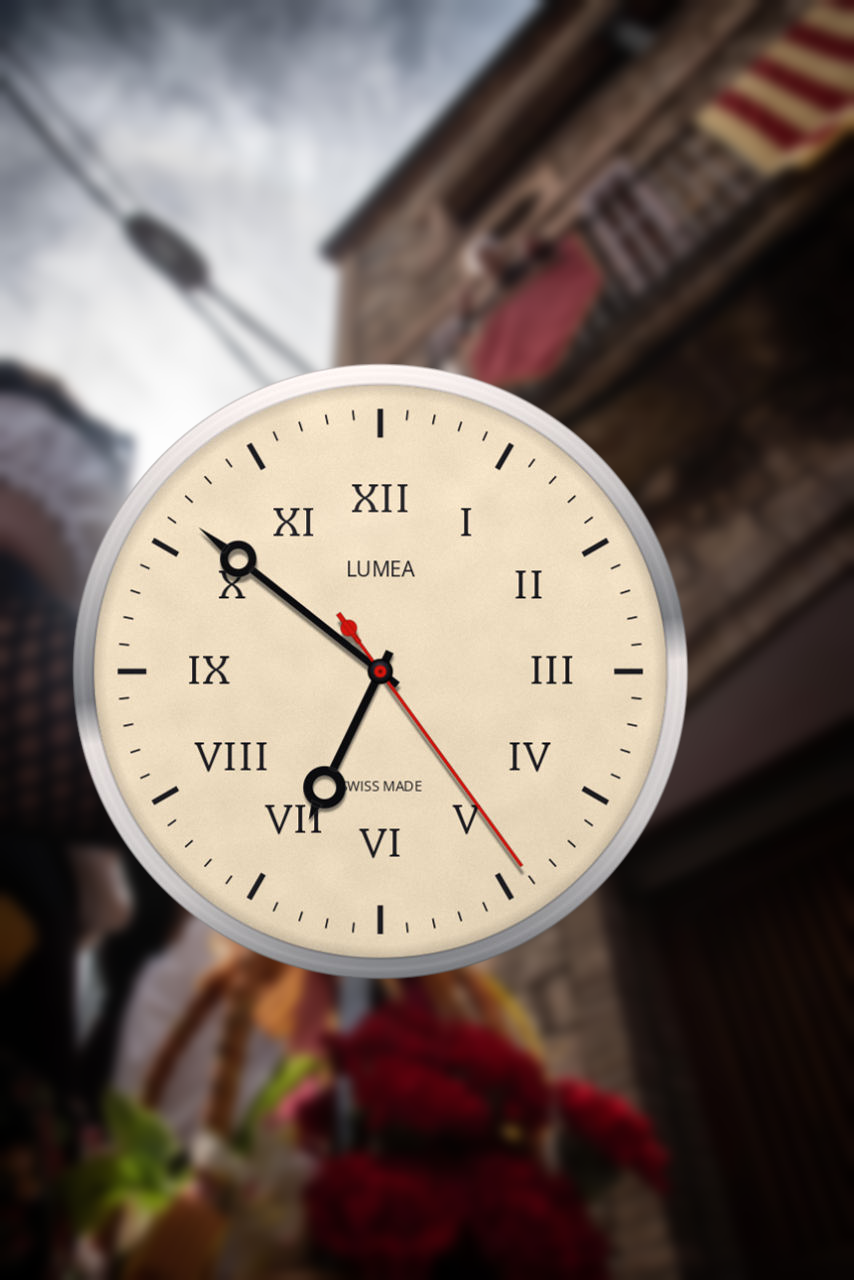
**6:51:24**
